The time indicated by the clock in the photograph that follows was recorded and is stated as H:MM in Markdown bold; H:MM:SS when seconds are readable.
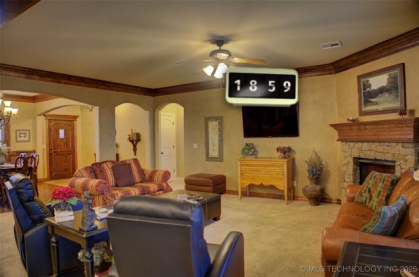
**18:59**
